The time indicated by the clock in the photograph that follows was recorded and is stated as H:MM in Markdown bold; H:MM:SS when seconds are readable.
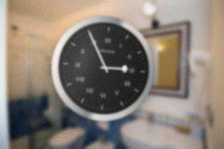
**2:55**
